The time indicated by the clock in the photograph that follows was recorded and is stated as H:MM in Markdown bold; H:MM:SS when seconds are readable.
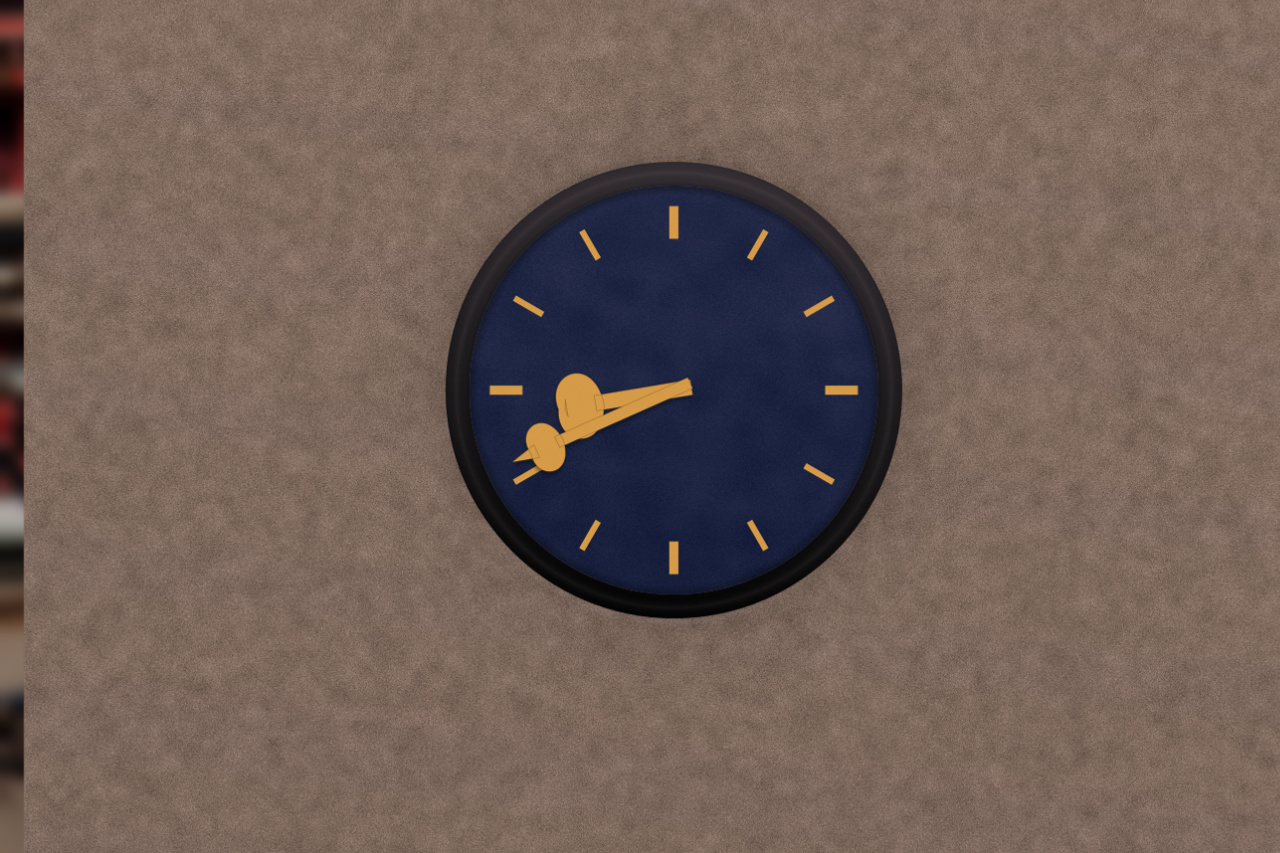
**8:41**
